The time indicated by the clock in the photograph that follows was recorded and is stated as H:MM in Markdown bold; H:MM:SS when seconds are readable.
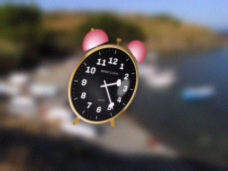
**2:24**
